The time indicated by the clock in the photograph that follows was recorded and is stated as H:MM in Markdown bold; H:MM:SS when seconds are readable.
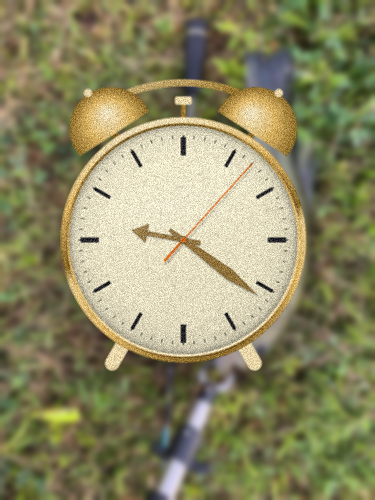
**9:21:07**
